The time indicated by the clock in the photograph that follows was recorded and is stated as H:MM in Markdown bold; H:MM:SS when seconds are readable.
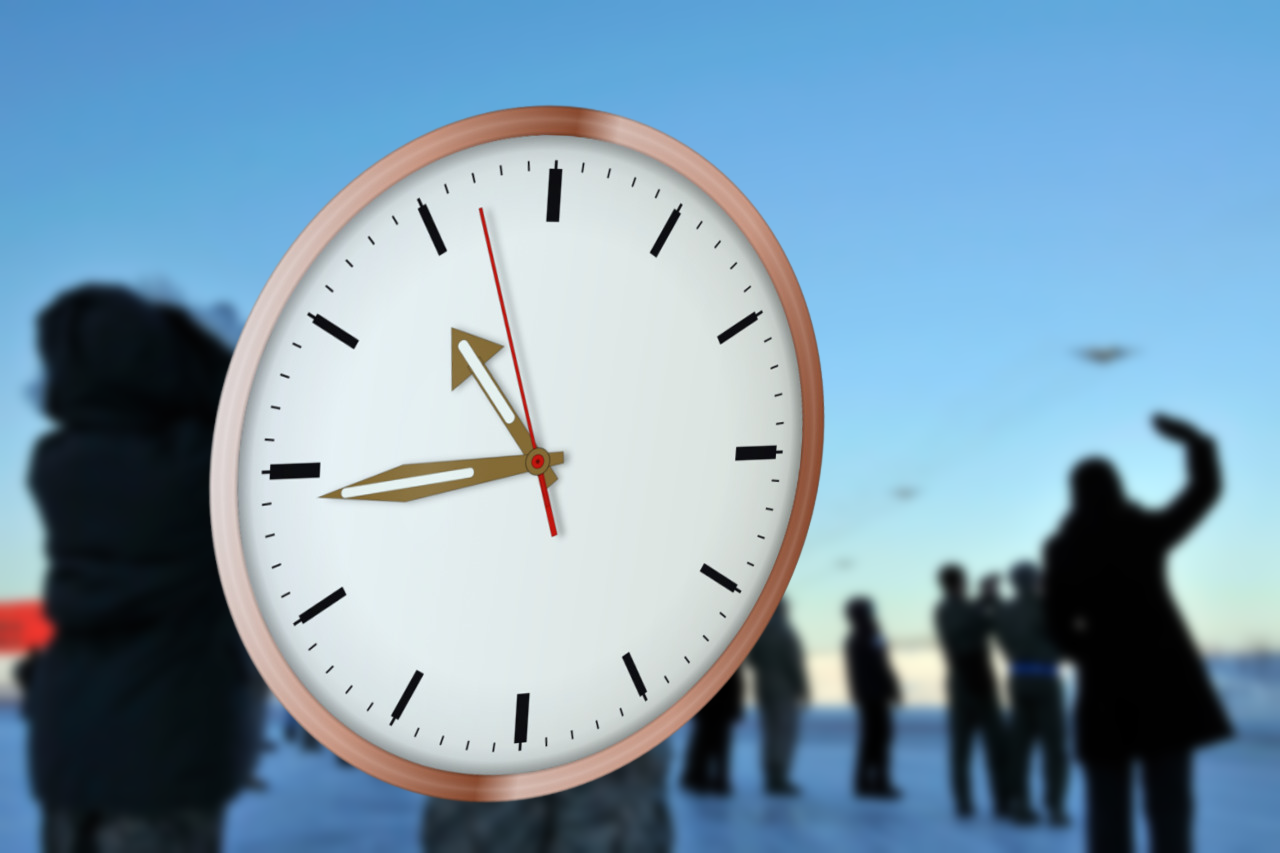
**10:43:57**
